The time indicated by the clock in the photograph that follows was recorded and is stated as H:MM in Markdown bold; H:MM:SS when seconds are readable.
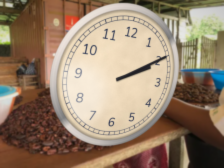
**2:10**
